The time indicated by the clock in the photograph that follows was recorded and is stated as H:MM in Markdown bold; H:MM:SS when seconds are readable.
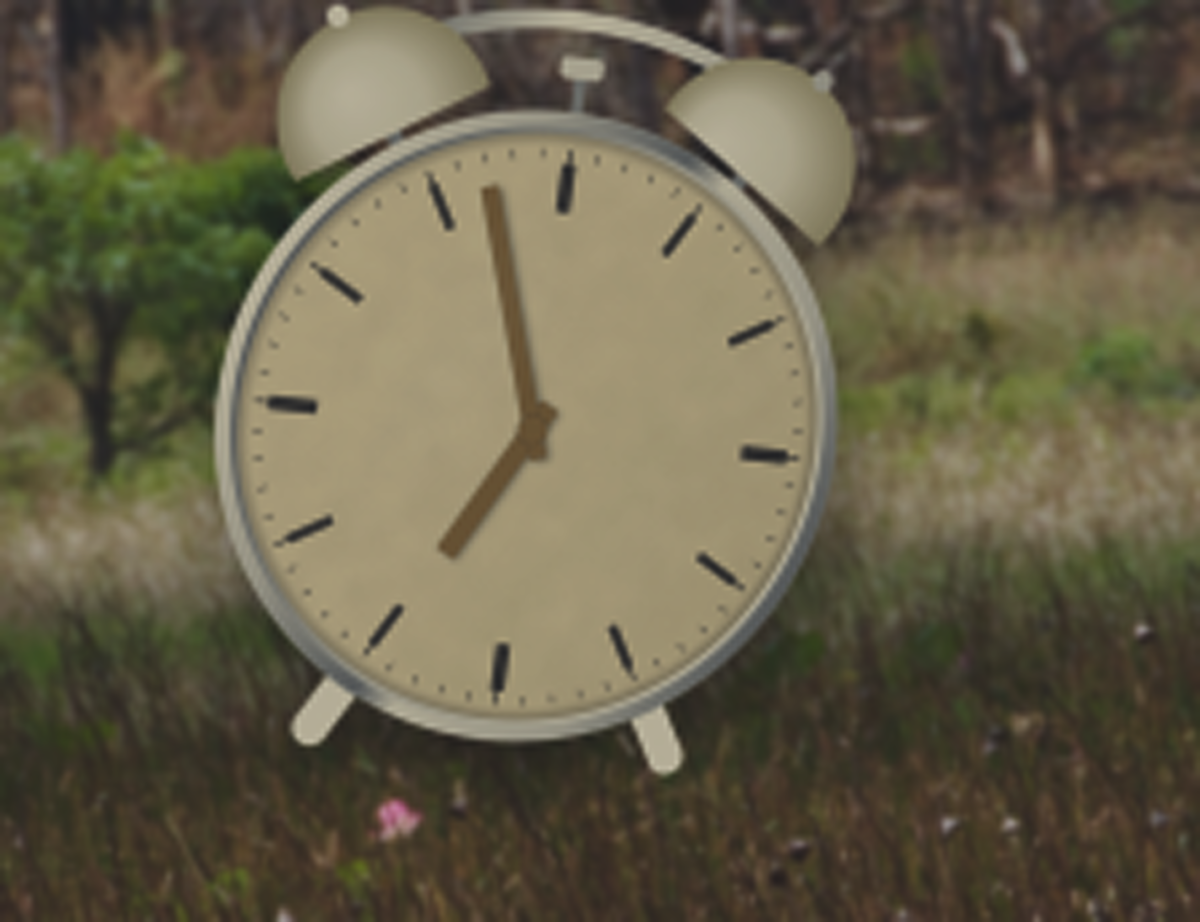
**6:57**
